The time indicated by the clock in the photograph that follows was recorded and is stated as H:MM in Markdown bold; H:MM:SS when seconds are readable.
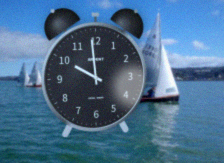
**9:59**
